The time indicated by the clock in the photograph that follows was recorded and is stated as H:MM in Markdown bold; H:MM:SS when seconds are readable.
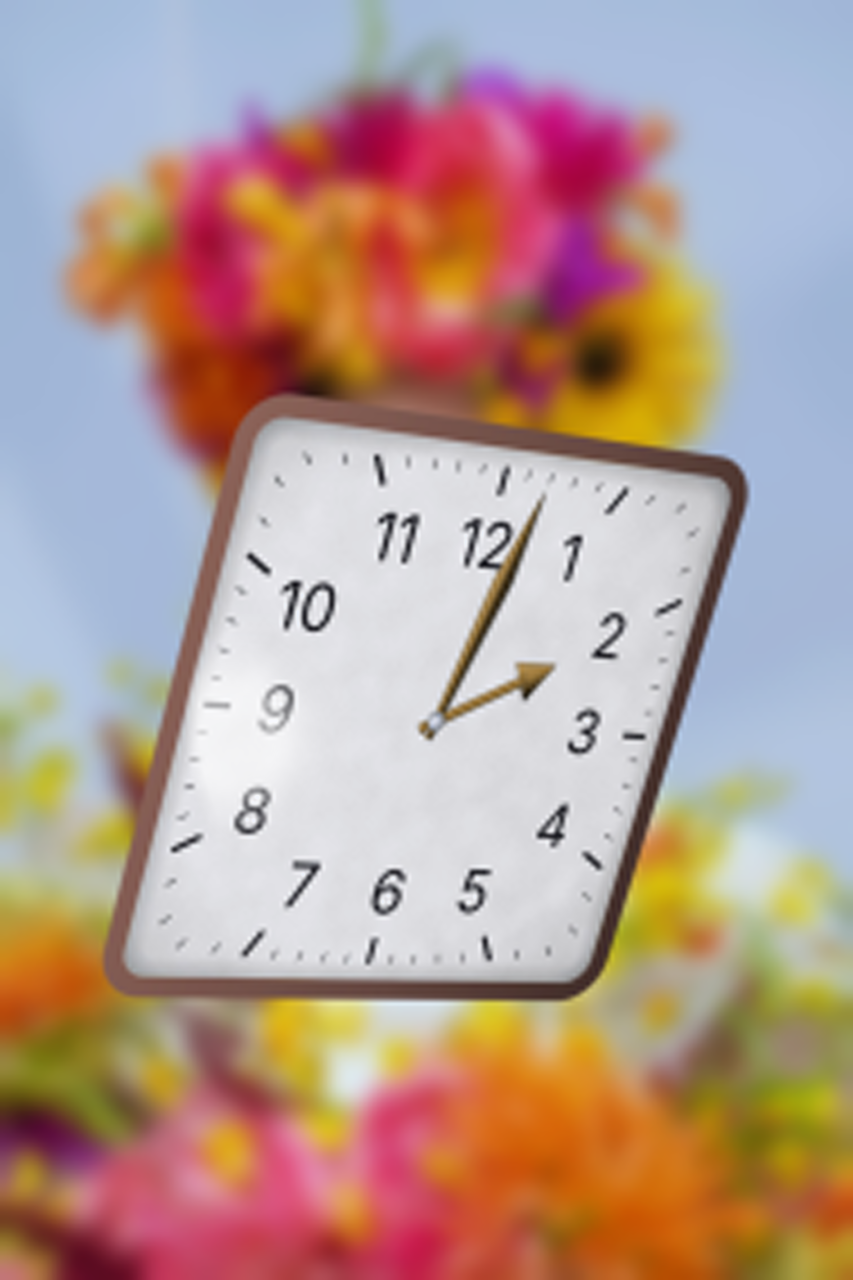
**2:02**
